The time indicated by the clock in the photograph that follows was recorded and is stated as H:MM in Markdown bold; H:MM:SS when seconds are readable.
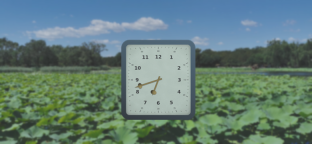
**6:42**
